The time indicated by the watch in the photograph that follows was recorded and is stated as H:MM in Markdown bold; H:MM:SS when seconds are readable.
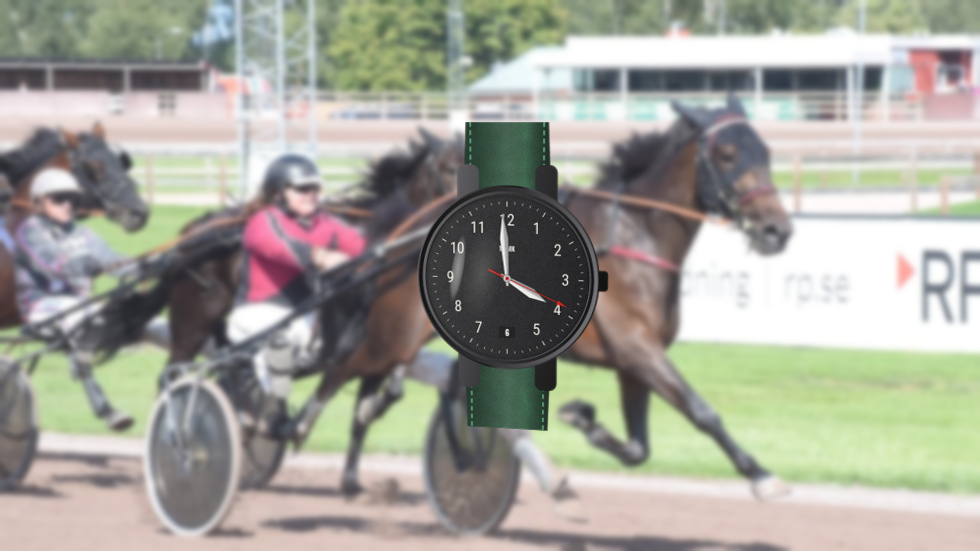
**3:59:19**
